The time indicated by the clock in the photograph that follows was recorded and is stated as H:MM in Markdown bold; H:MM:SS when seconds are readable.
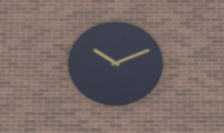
**10:11**
